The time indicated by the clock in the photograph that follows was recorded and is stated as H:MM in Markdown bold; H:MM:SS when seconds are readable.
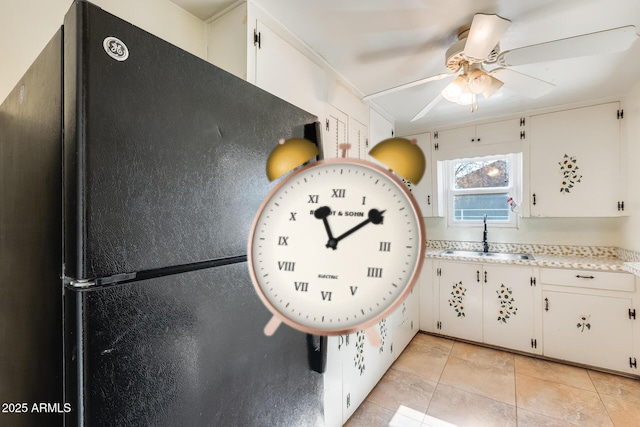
**11:09**
